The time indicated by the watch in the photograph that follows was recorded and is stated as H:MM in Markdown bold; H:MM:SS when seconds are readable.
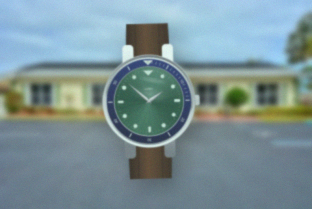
**1:52**
